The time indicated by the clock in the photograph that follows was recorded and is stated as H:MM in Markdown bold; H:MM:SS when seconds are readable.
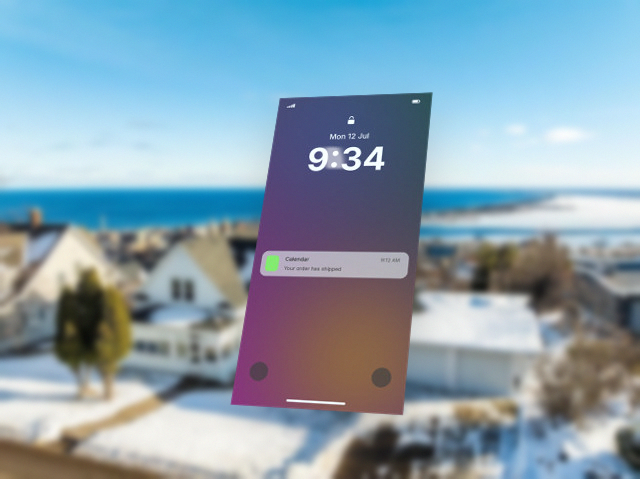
**9:34**
